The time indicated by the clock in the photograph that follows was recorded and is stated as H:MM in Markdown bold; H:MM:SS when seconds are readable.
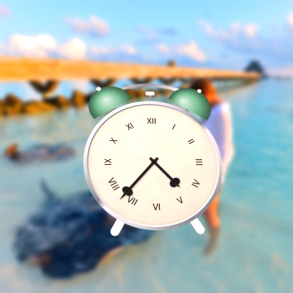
**4:37**
